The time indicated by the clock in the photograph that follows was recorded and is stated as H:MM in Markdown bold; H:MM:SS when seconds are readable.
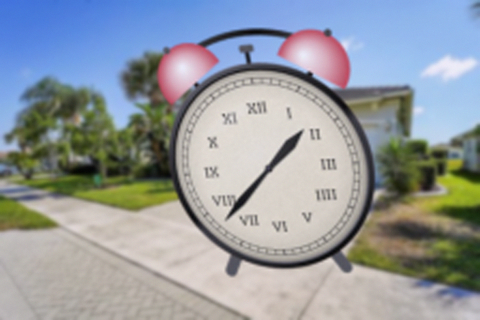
**1:38**
